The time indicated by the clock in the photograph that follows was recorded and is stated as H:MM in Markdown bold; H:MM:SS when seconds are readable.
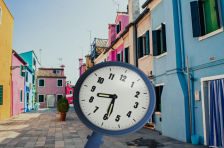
**8:29**
